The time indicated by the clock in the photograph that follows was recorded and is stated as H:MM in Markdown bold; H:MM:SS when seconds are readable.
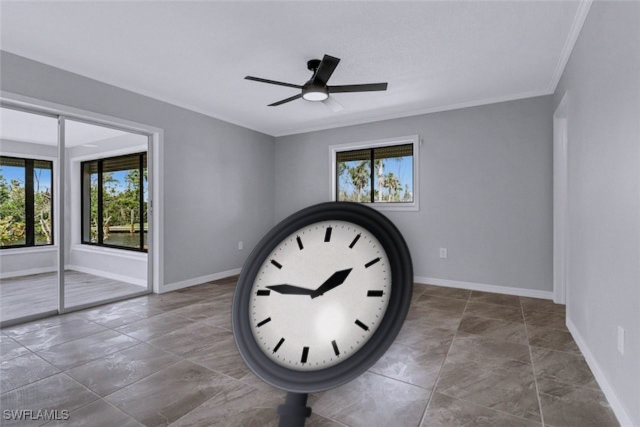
**1:46**
